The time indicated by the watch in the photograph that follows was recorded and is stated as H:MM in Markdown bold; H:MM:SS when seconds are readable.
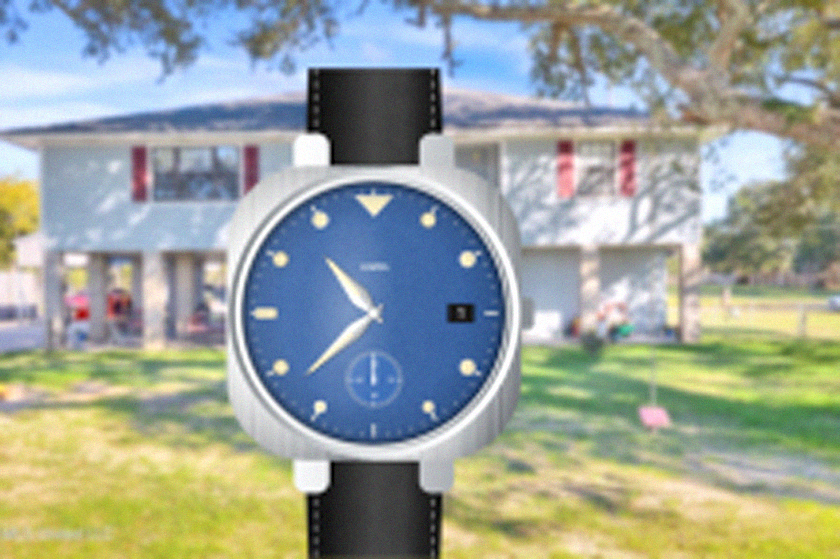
**10:38**
